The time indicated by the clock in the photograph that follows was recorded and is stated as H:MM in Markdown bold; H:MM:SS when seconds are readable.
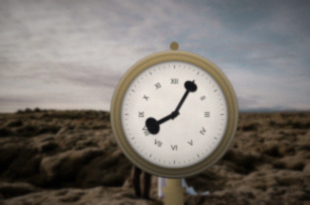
**8:05**
